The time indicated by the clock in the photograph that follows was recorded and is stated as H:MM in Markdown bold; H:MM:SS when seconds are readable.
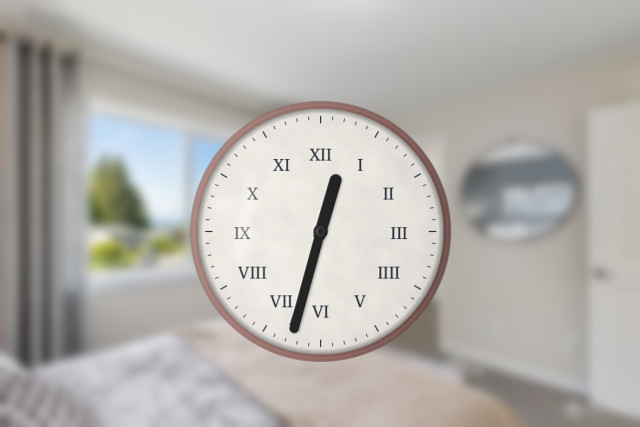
**12:32:33**
